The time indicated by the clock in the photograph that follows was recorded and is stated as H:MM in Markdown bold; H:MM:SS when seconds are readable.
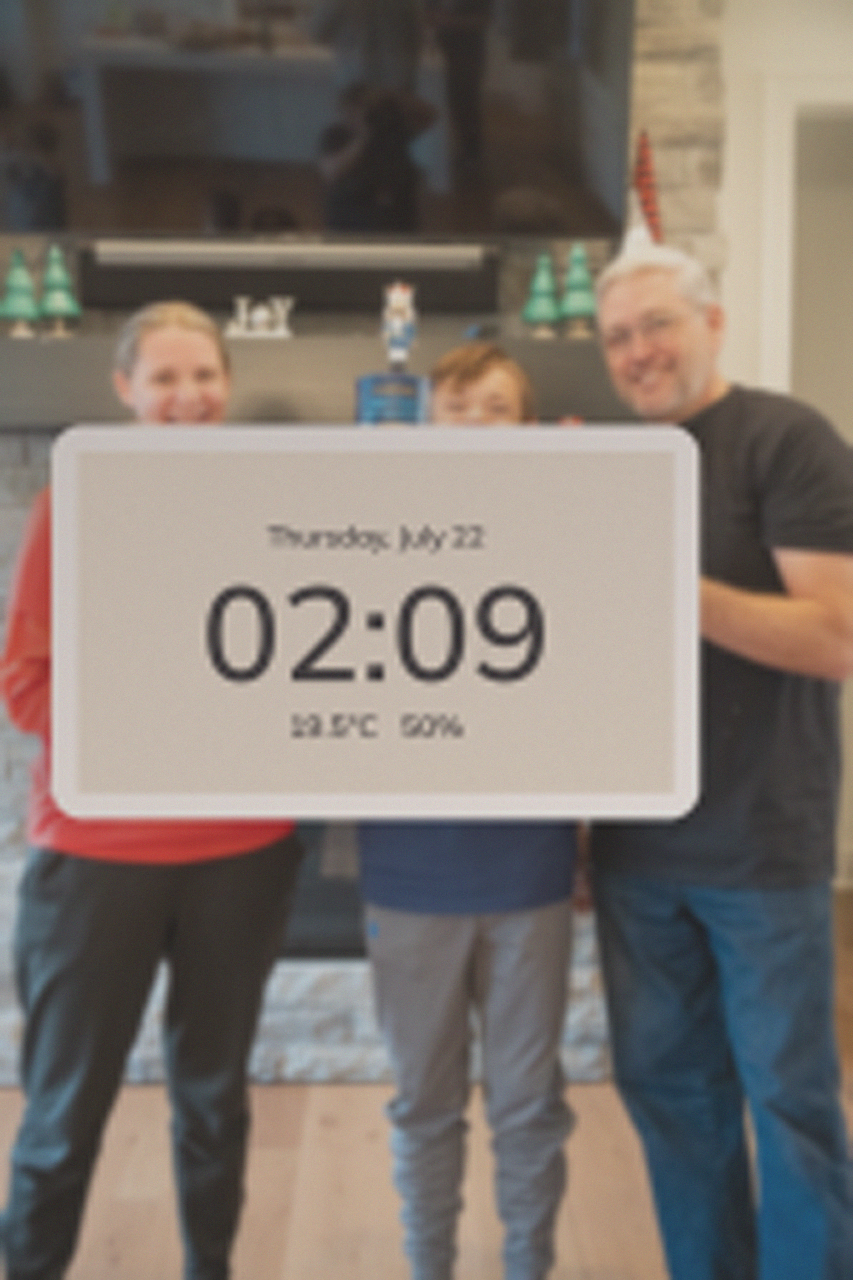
**2:09**
